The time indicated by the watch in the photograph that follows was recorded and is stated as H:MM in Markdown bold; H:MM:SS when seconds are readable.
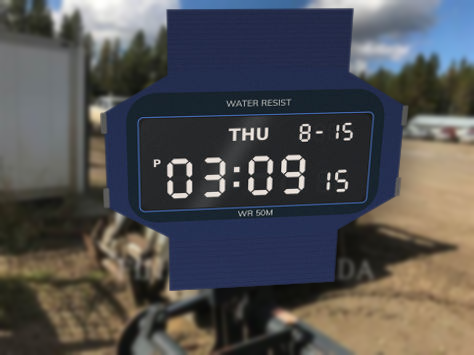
**3:09:15**
